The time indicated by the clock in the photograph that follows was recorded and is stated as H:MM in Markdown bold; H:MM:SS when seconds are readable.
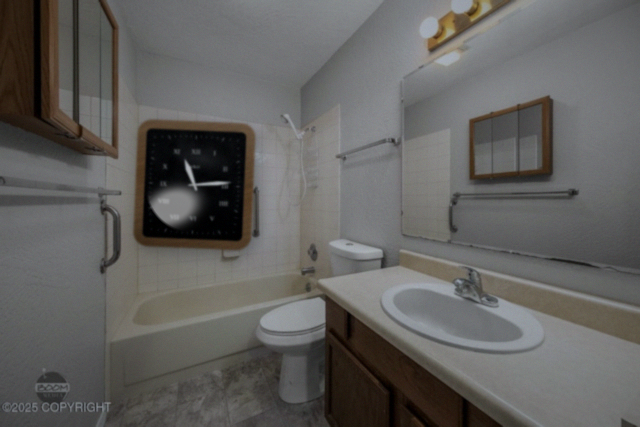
**11:14**
